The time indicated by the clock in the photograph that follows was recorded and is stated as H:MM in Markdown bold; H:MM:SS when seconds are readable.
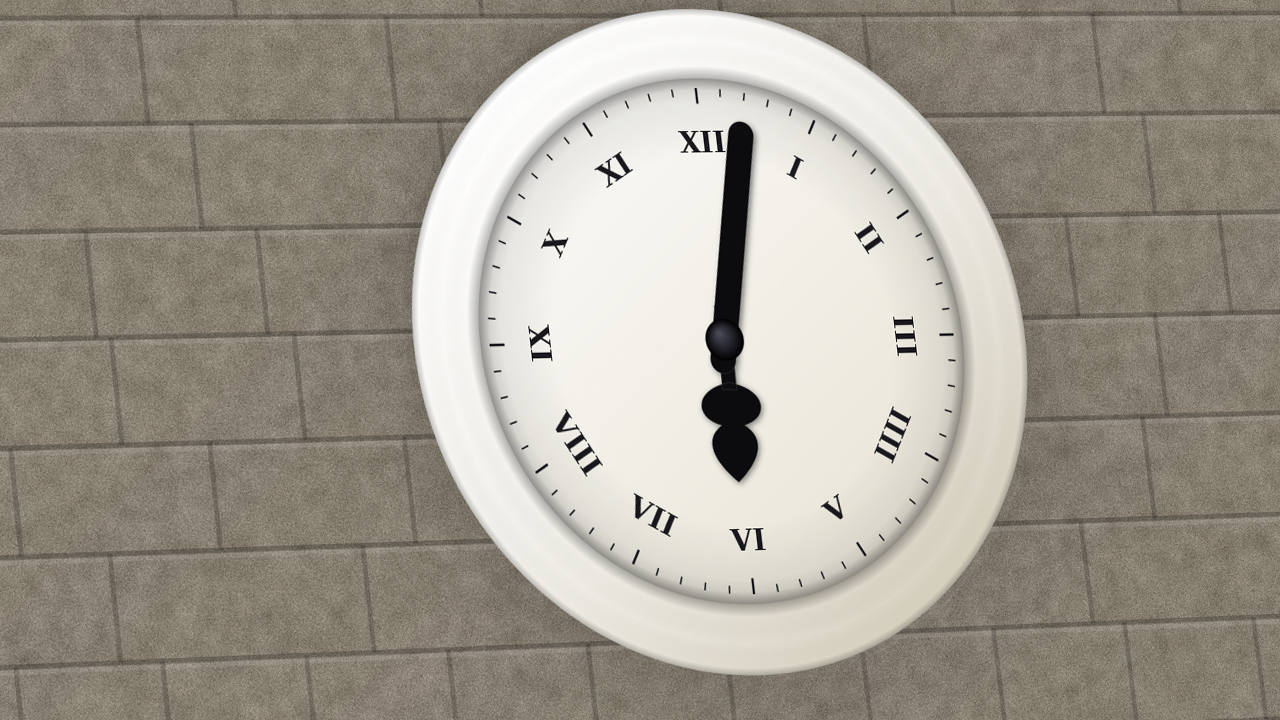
**6:02**
